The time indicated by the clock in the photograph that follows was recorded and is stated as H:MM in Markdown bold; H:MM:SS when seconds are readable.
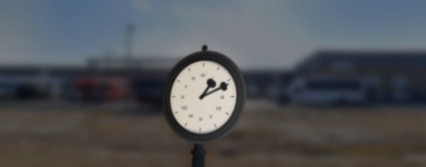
**1:11**
